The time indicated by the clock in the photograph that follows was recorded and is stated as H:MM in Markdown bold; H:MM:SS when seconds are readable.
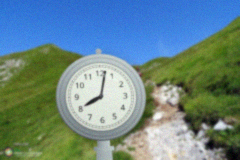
**8:02**
